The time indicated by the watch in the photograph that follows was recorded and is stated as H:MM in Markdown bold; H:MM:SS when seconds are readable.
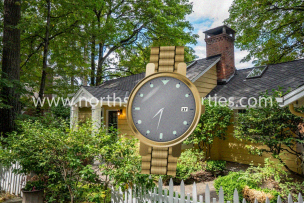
**7:32**
